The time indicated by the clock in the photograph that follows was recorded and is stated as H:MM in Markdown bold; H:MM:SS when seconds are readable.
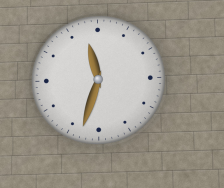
**11:33**
